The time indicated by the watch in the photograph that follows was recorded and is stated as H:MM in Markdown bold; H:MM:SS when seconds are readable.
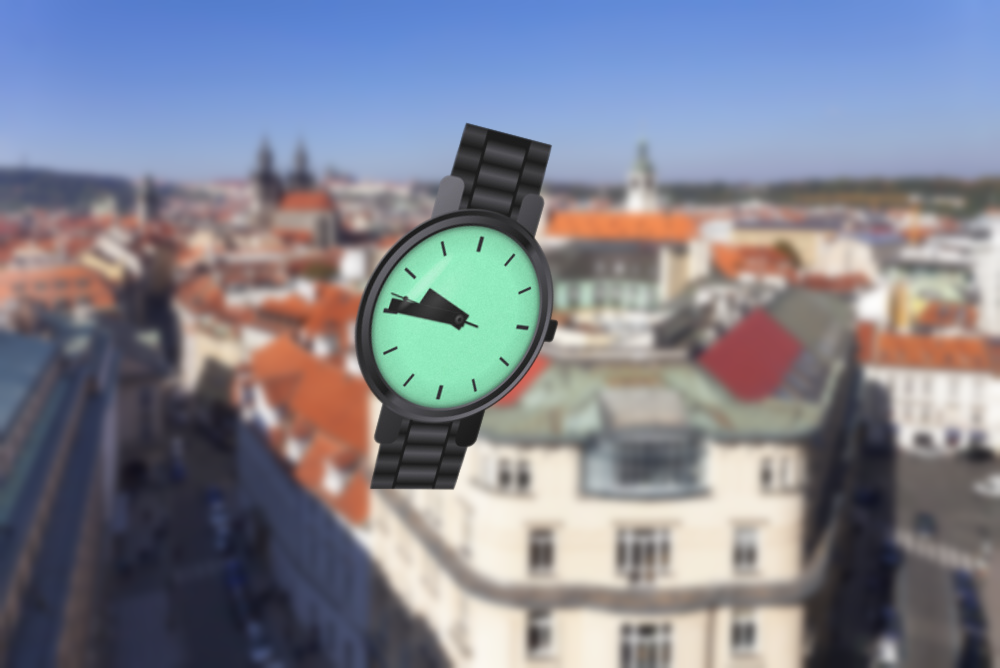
**9:45:47**
